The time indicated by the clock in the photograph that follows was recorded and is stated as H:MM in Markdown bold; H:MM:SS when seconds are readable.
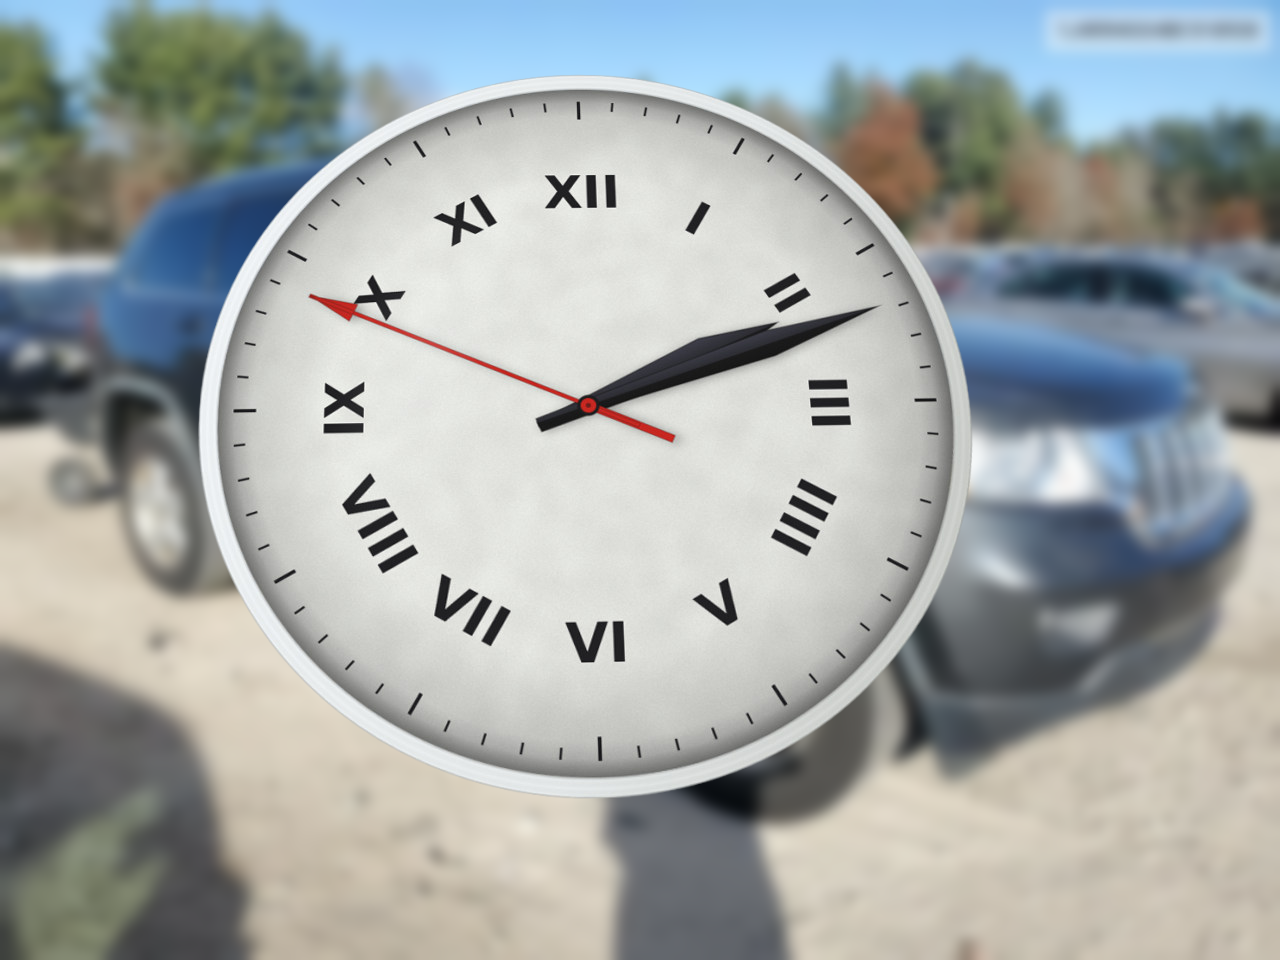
**2:11:49**
